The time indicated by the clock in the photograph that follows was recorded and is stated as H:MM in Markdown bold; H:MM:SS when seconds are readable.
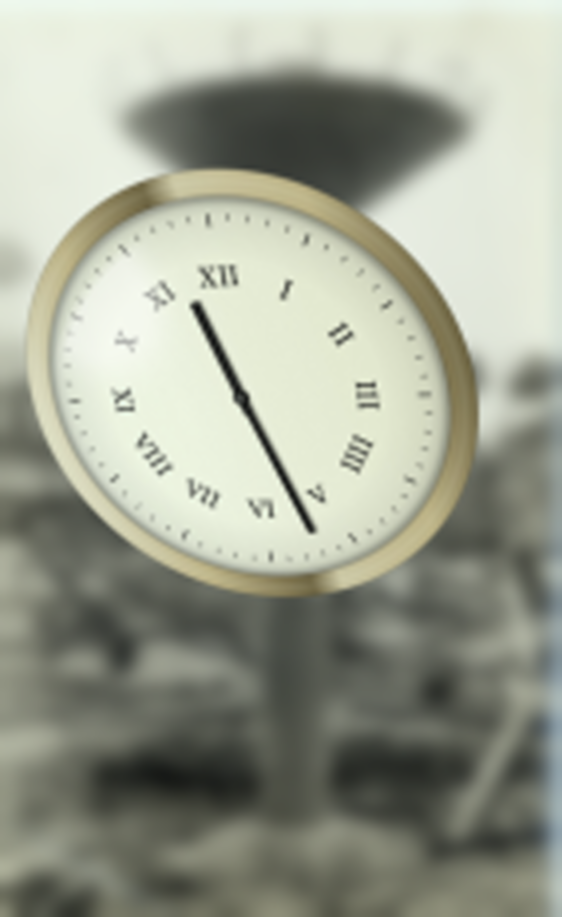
**11:27**
